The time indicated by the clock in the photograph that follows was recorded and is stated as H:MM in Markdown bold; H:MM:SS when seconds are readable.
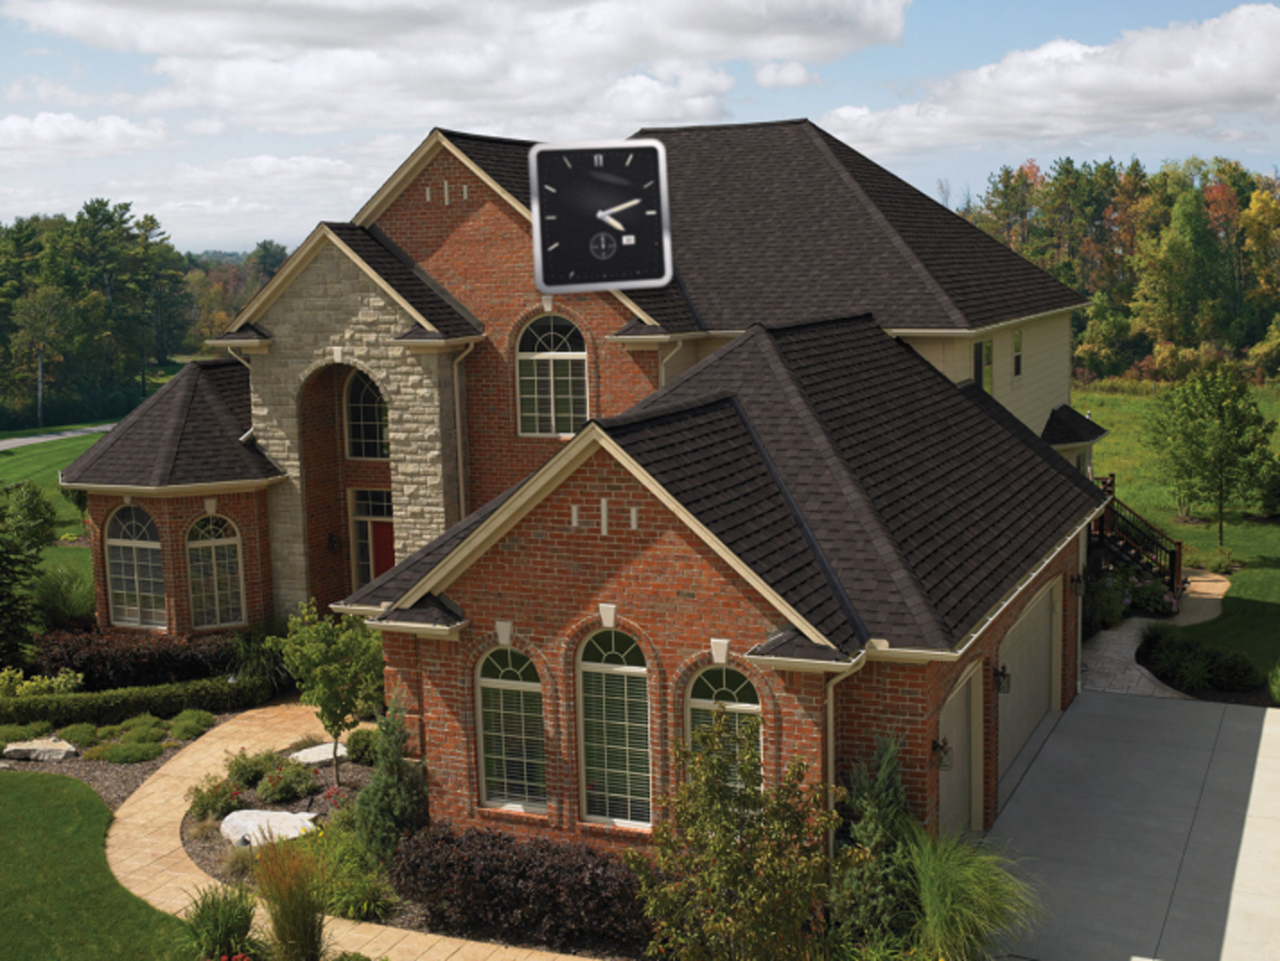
**4:12**
